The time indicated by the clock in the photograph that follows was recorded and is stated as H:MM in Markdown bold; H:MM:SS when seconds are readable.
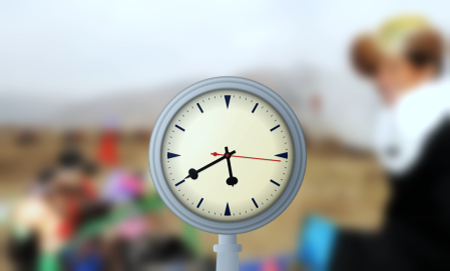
**5:40:16**
